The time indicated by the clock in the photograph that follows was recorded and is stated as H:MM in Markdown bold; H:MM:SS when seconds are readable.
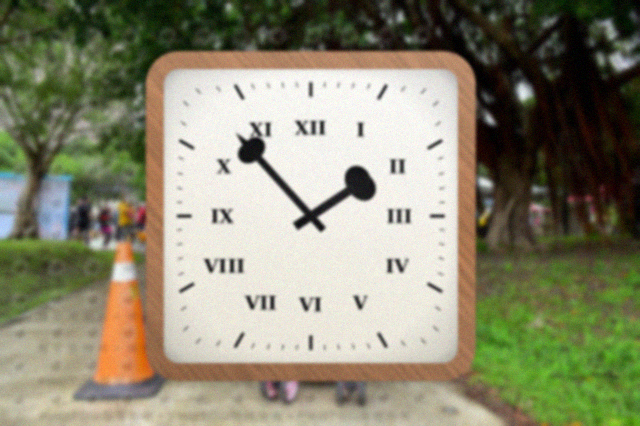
**1:53**
